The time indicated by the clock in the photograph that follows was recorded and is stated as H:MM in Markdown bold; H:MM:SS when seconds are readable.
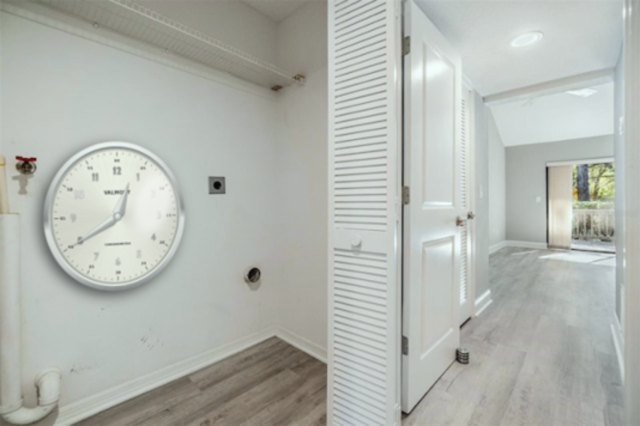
**12:40**
